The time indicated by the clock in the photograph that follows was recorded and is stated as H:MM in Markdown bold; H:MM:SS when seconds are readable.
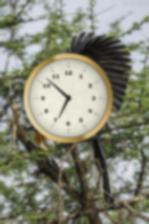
**6:52**
